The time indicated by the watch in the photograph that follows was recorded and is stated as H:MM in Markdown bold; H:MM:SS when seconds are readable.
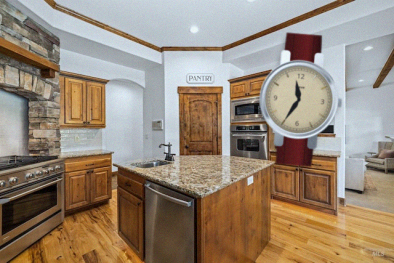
**11:35**
